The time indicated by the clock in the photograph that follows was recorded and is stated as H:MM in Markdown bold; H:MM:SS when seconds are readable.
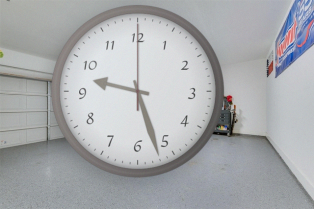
**9:27:00**
